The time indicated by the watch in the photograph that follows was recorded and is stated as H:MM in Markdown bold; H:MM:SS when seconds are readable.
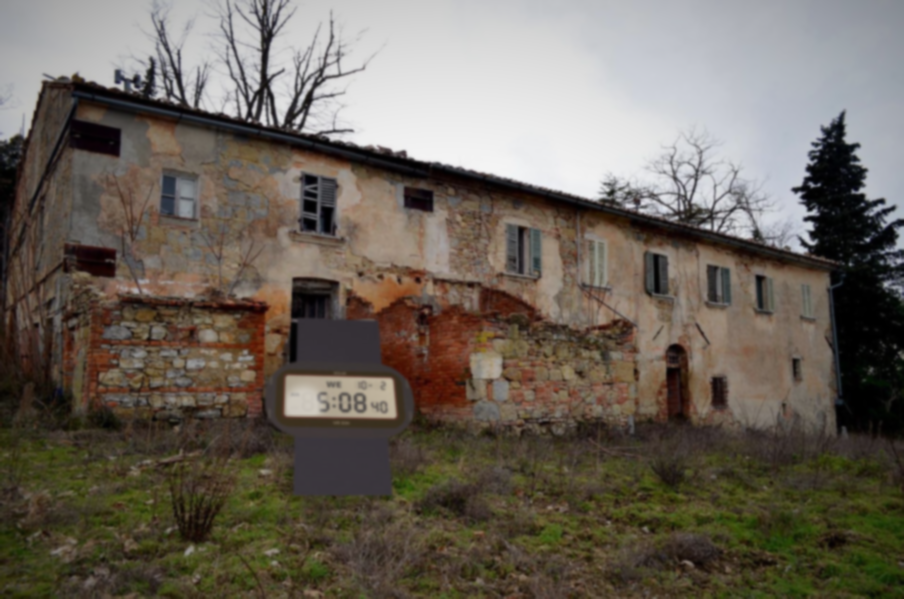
**5:08:40**
